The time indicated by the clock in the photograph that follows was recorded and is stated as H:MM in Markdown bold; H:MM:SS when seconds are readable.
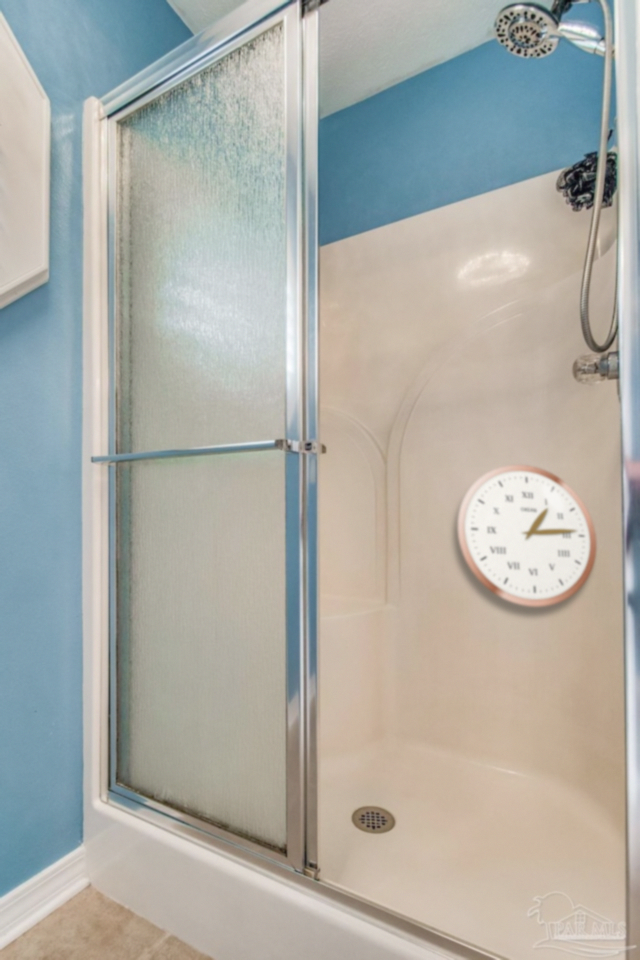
**1:14**
